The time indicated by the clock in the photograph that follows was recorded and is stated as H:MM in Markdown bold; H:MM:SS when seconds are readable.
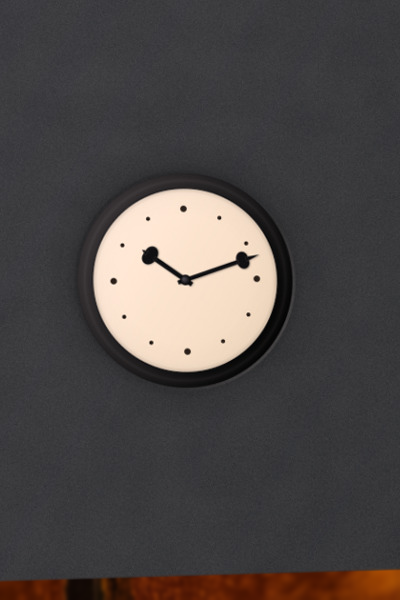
**10:12**
